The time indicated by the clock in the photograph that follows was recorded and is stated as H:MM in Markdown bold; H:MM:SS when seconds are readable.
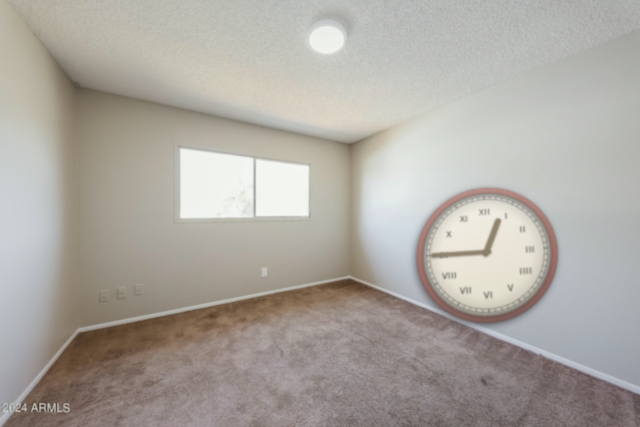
**12:45**
